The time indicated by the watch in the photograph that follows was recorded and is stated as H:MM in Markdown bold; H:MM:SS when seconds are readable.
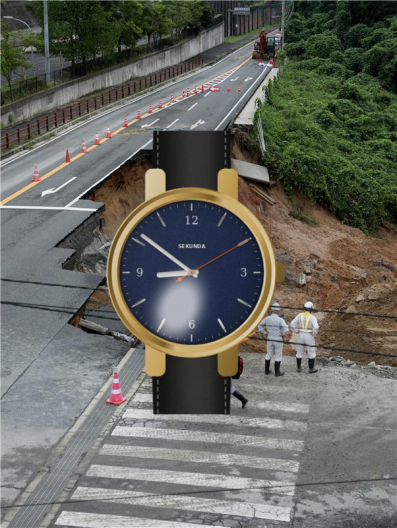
**8:51:10**
